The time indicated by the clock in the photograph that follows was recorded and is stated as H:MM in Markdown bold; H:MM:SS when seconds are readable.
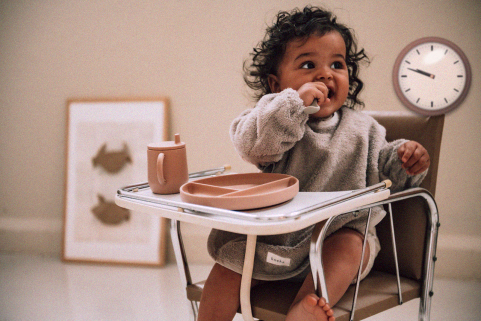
**9:48**
